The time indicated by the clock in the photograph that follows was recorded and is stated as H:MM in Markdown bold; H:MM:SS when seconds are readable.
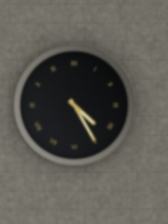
**4:25**
